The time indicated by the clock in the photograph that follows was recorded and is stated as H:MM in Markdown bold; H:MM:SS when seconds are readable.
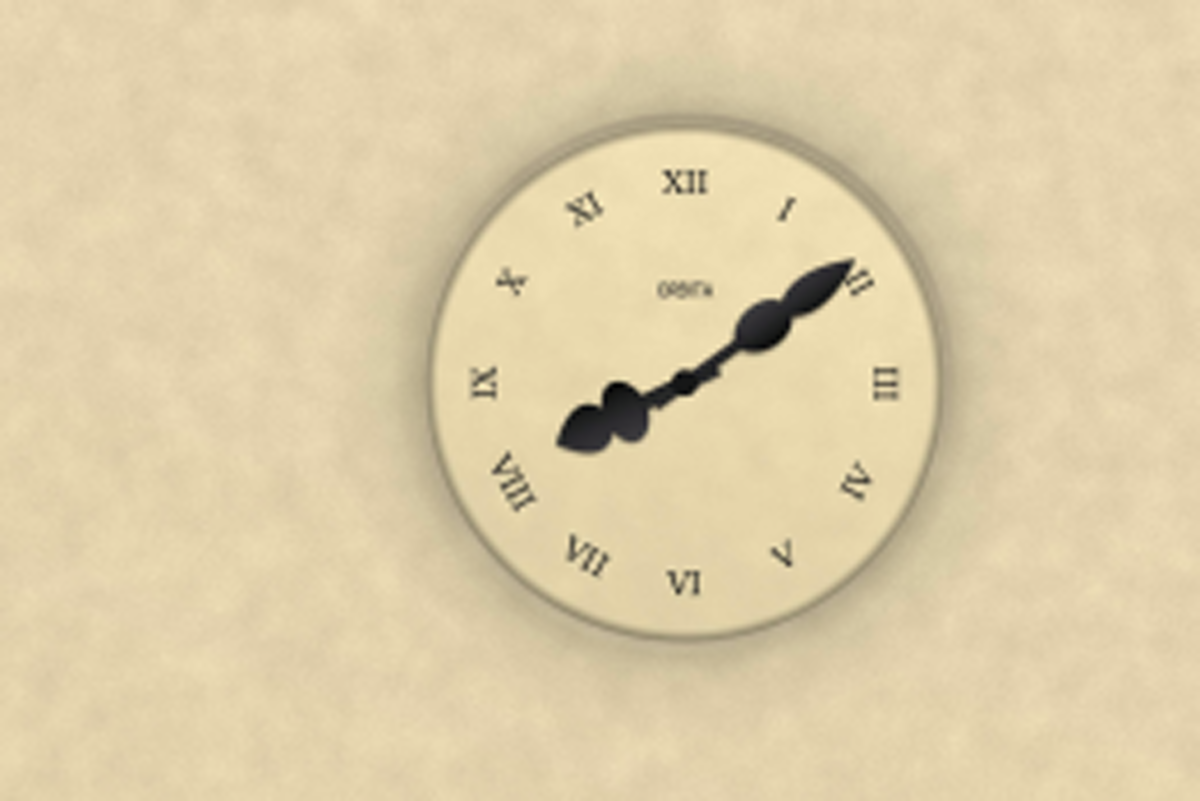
**8:09**
